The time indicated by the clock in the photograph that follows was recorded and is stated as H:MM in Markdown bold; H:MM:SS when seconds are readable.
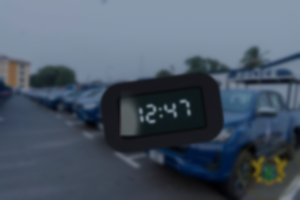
**12:47**
